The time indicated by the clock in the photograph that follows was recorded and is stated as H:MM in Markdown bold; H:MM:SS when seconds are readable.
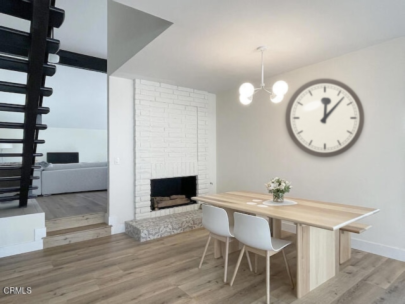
**12:07**
